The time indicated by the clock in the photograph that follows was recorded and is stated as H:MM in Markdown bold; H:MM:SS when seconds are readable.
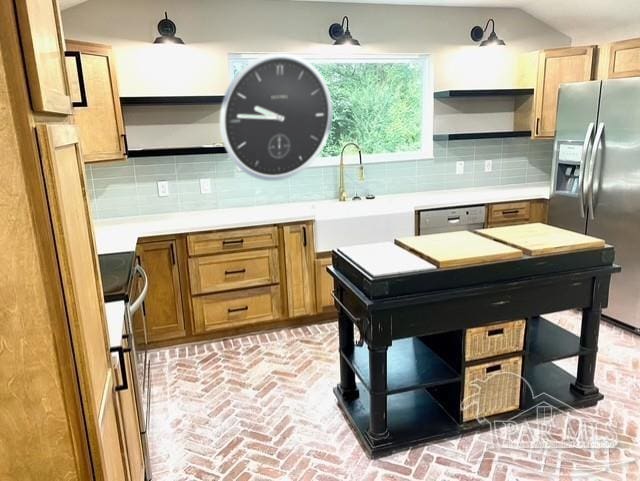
**9:46**
